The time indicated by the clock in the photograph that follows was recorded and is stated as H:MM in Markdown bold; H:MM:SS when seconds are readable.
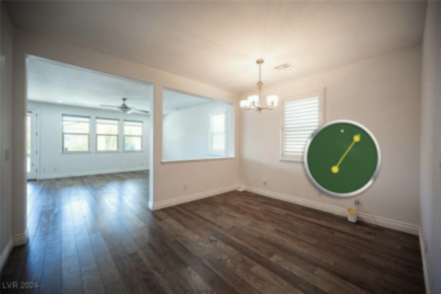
**7:06**
